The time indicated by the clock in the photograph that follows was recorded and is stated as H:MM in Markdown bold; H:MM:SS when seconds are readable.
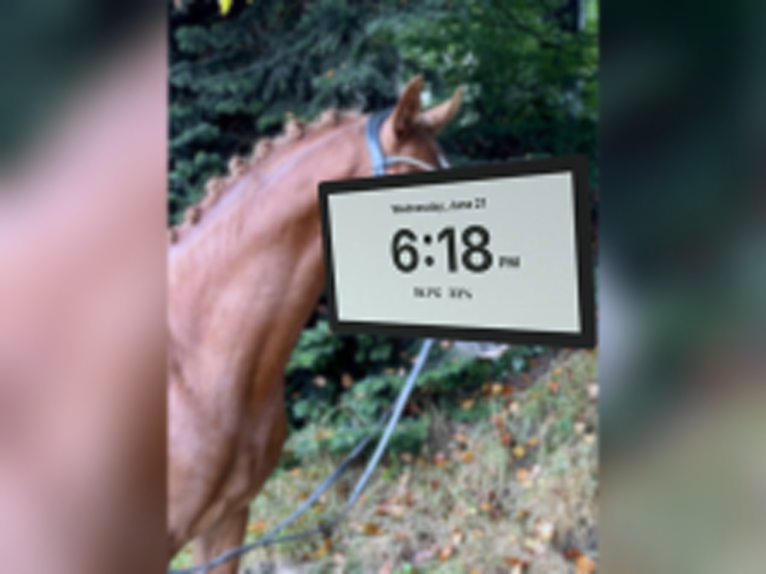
**6:18**
